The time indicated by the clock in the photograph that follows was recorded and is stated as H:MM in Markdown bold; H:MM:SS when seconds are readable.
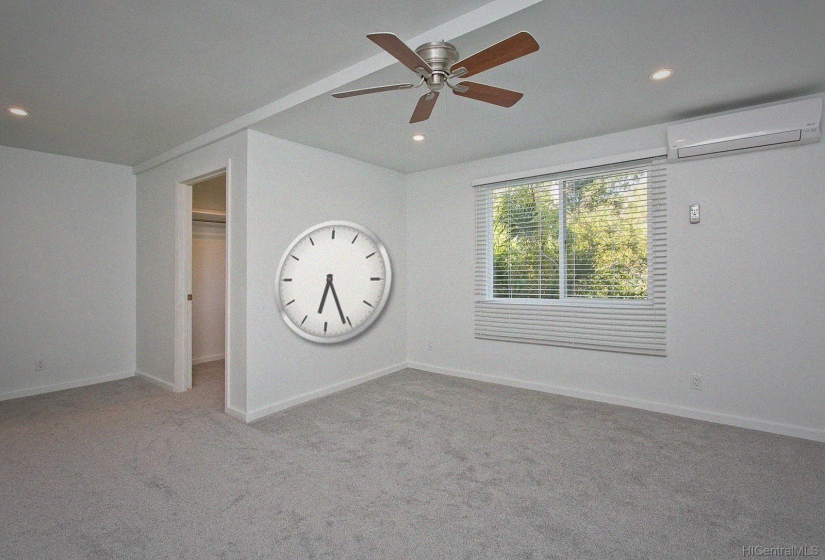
**6:26**
